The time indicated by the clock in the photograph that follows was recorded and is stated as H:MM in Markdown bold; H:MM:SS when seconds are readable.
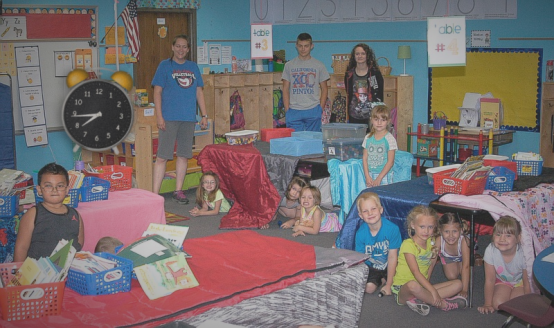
**7:44**
